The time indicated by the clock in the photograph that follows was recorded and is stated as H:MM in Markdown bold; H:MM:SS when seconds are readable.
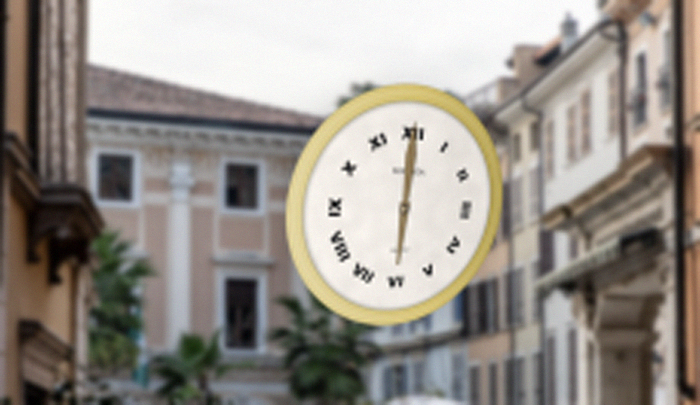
**6:00**
